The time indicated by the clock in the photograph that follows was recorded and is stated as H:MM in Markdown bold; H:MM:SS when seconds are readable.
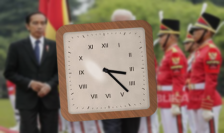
**3:23**
